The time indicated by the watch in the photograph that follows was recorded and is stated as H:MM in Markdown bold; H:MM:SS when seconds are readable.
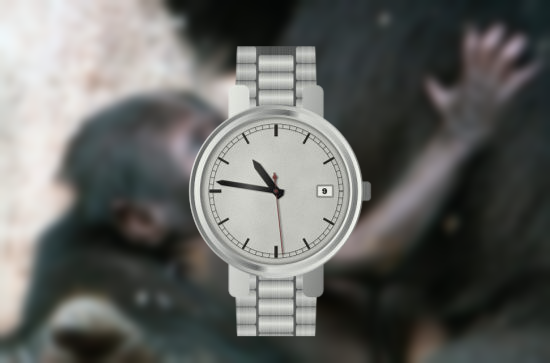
**10:46:29**
